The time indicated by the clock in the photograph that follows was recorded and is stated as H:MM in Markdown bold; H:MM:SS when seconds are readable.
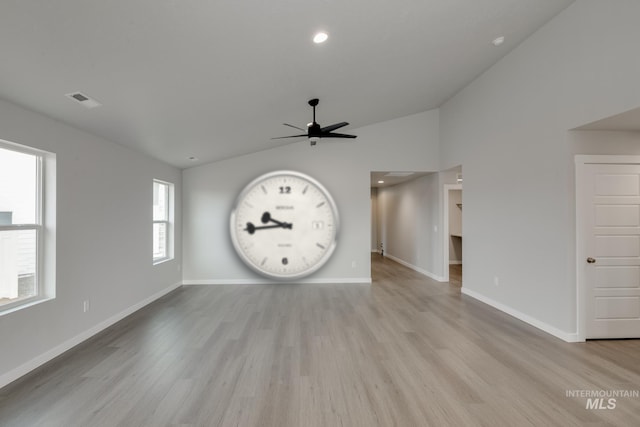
**9:44**
